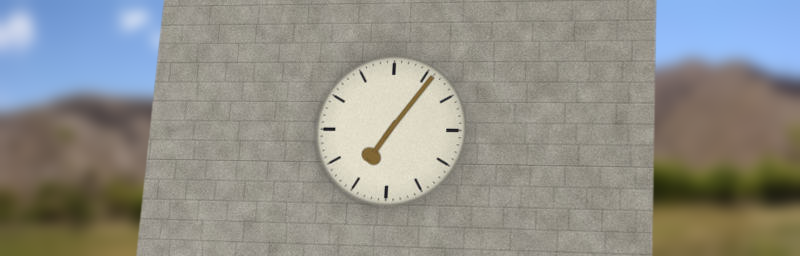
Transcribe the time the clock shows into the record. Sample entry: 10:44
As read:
7:06
